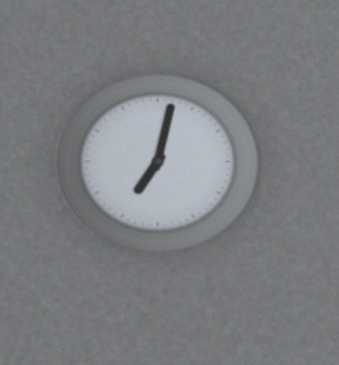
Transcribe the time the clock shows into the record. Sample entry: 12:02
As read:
7:02
